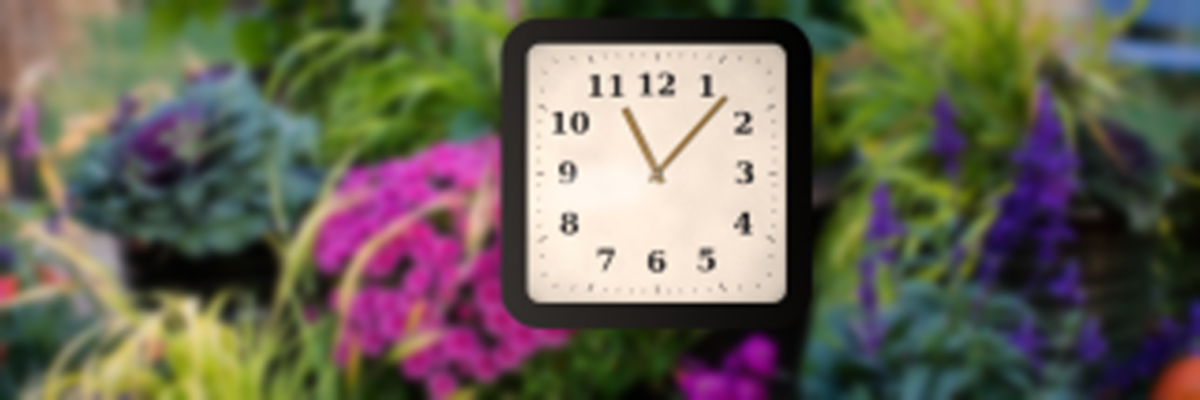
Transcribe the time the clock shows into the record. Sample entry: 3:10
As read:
11:07
